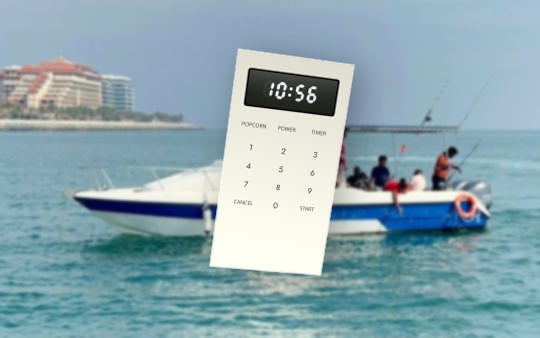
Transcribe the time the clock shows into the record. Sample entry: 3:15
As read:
10:56
